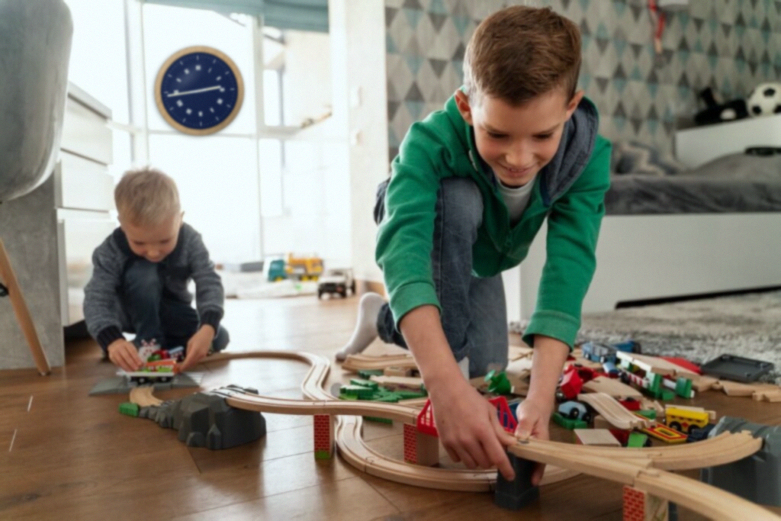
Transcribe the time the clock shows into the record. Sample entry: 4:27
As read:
2:44
